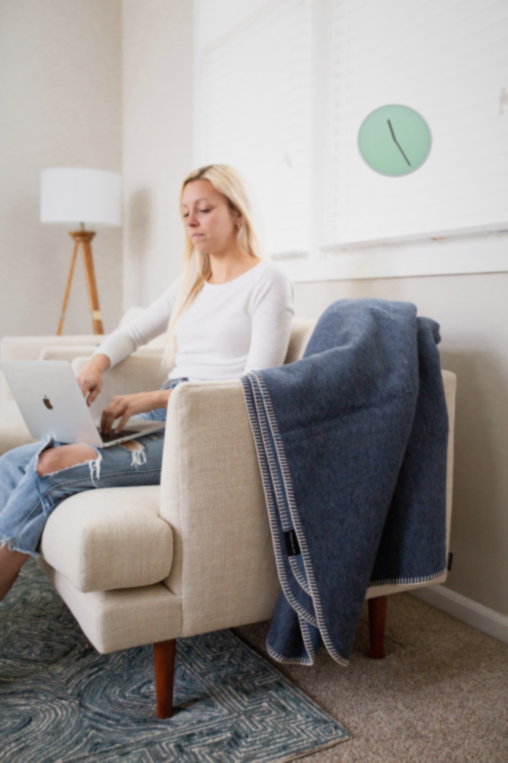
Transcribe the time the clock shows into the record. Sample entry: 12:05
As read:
11:25
